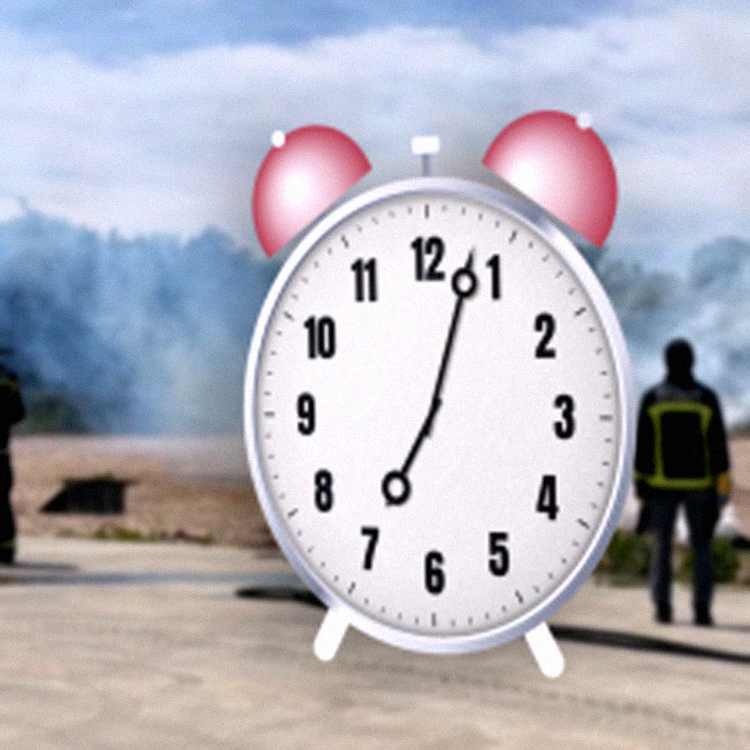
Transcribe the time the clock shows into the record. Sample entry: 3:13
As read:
7:03
